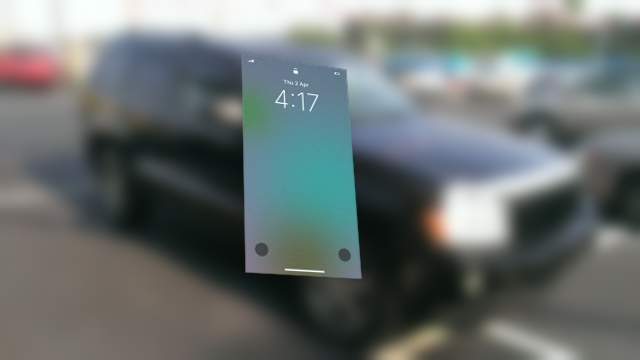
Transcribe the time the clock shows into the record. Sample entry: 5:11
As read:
4:17
